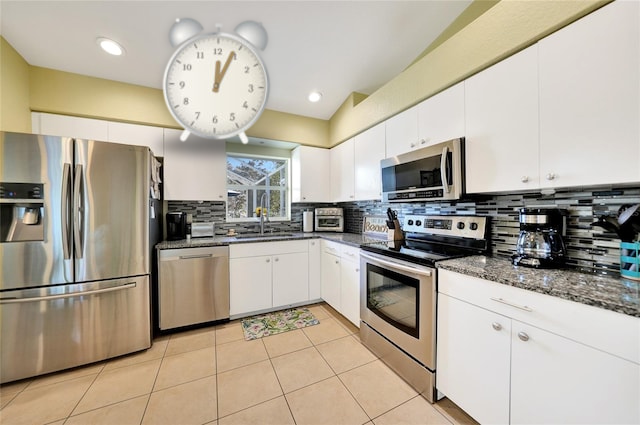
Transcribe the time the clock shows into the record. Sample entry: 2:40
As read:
12:04
